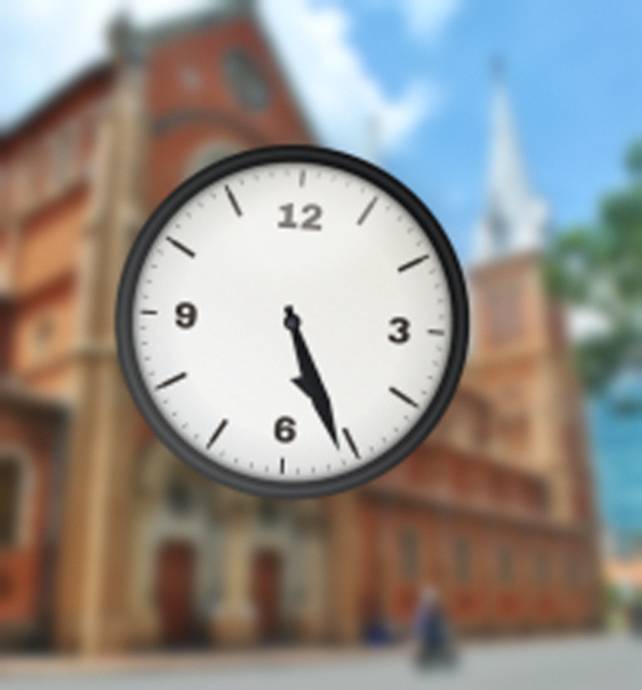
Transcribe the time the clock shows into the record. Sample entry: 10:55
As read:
5:26
